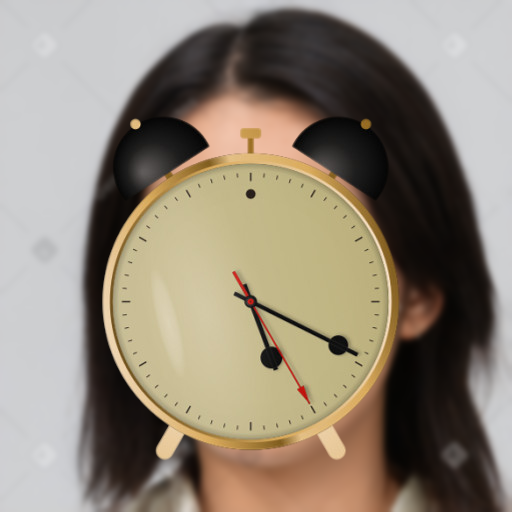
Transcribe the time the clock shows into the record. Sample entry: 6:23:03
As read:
5:19:25
